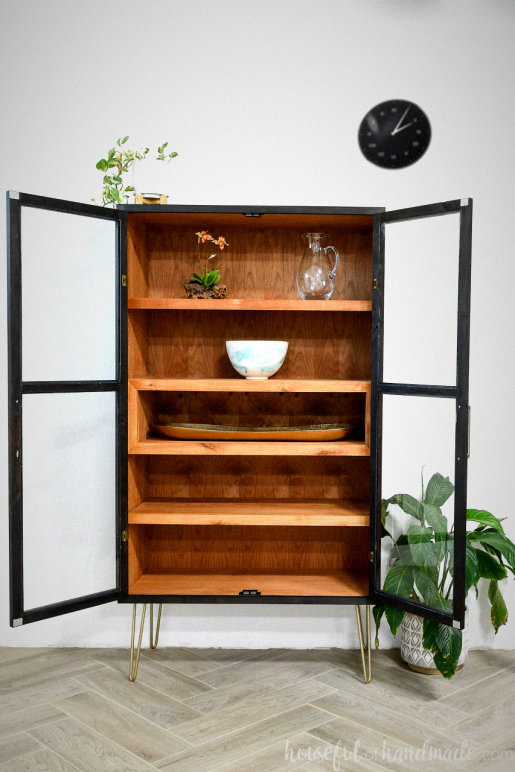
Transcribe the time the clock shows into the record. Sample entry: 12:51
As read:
2:05
